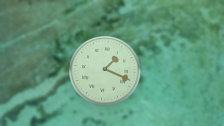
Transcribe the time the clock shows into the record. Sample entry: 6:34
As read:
1:18
